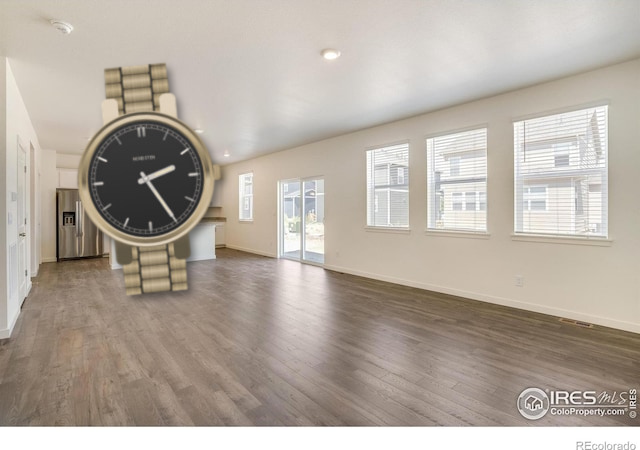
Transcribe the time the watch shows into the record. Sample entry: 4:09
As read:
2:25
